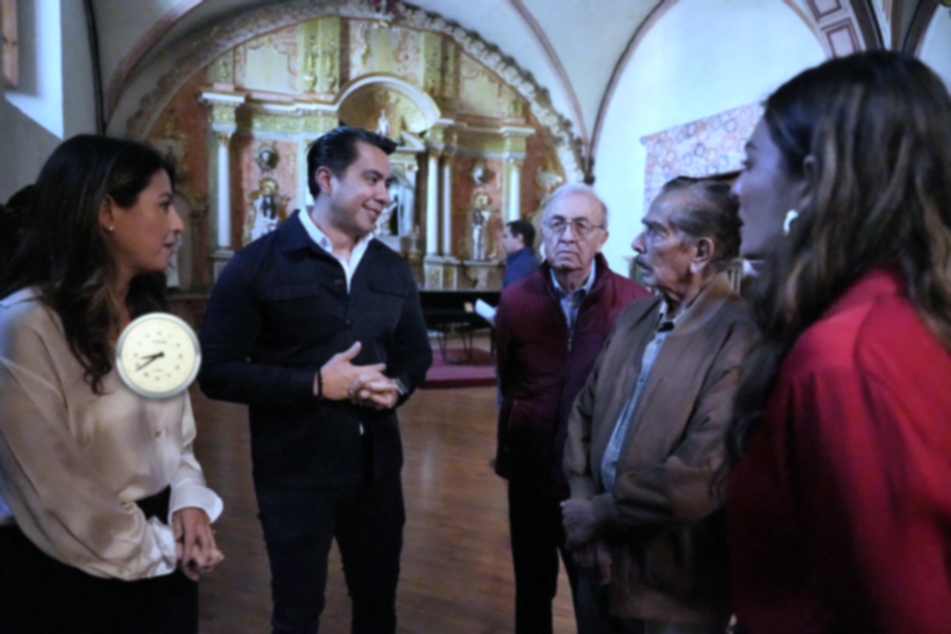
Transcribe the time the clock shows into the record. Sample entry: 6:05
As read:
8:39
